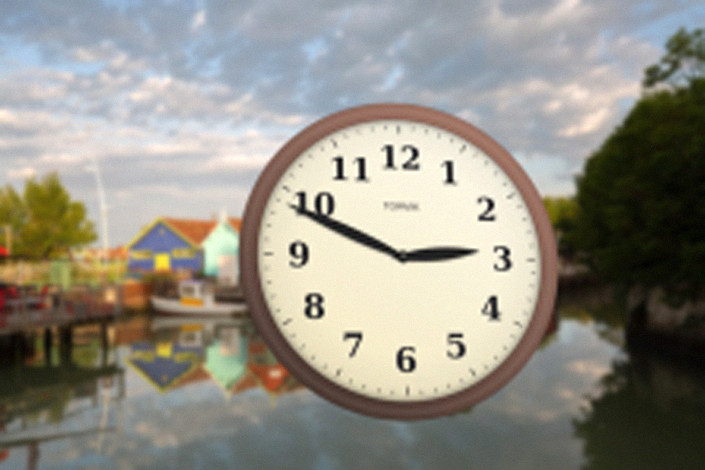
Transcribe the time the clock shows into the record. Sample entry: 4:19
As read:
2:49
